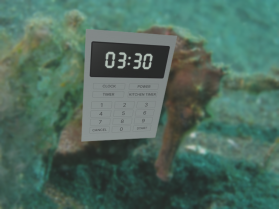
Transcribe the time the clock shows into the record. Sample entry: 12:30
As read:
3:30
